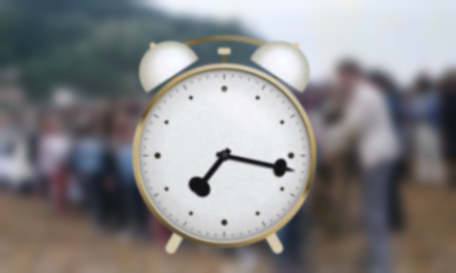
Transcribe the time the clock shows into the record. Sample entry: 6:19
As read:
7:17
